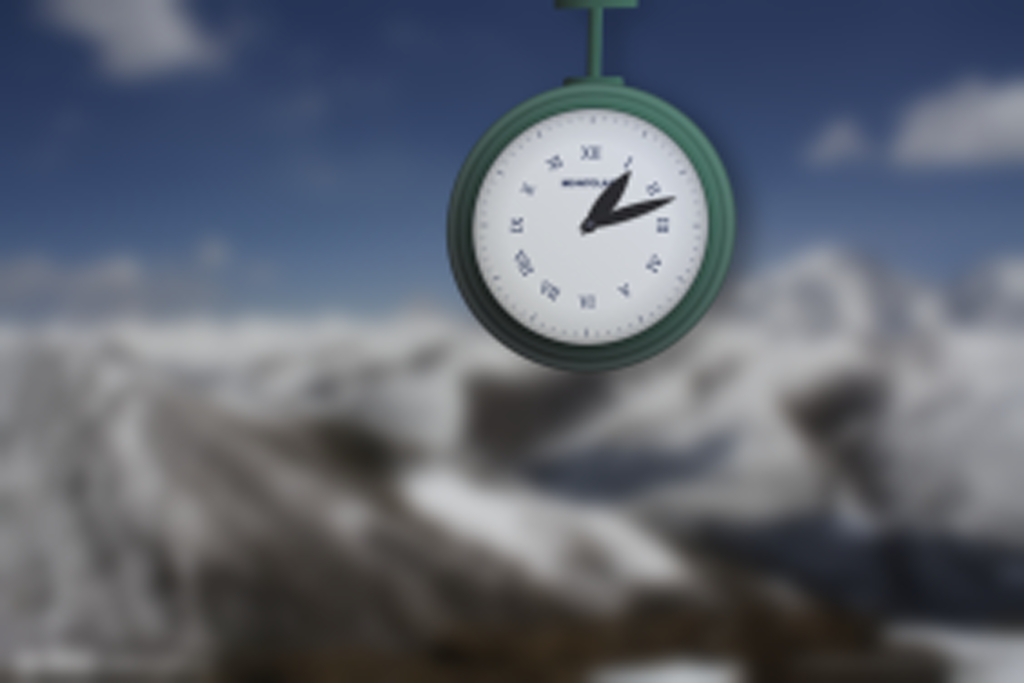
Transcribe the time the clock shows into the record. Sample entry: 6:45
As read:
1:12
